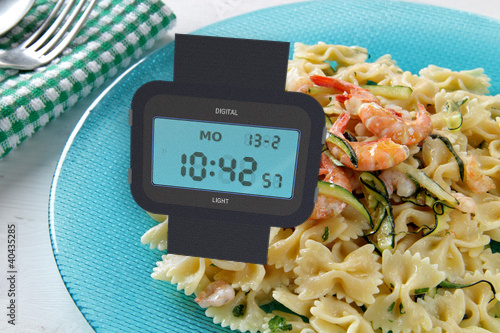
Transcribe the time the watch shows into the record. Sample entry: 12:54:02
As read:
10:42:57
